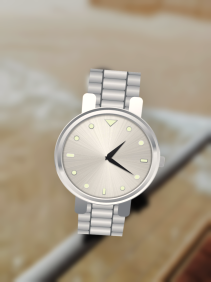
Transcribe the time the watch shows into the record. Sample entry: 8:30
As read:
1:20
